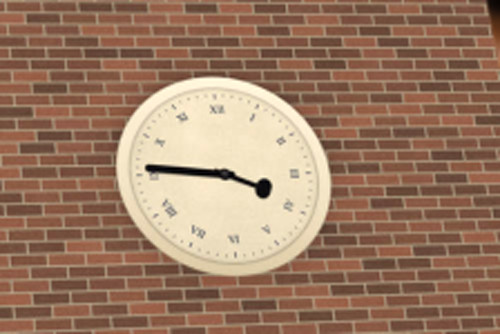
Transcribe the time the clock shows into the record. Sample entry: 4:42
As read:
3:46
